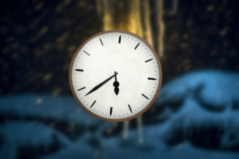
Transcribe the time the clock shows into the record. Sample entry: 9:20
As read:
5:38
